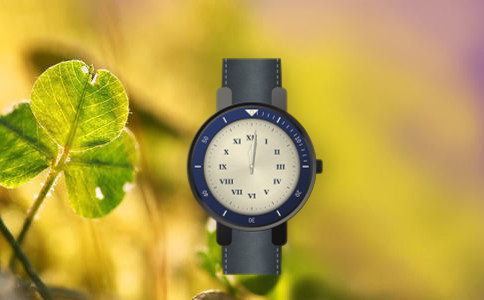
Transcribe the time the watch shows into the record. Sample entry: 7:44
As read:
12:01
